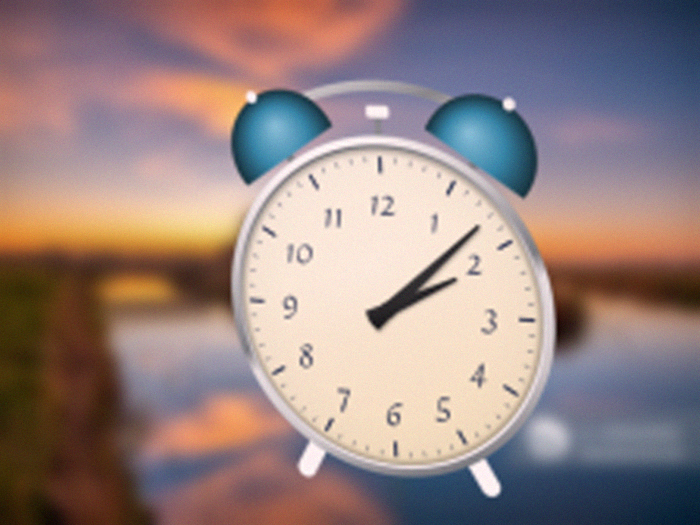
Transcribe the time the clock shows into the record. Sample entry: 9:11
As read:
2:08
